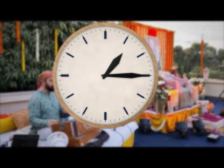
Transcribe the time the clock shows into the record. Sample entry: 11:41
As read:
1:15
